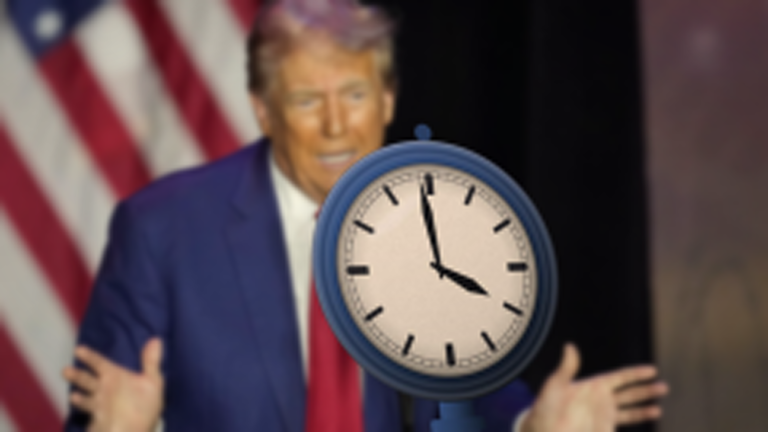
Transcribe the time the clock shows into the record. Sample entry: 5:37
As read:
3:59
